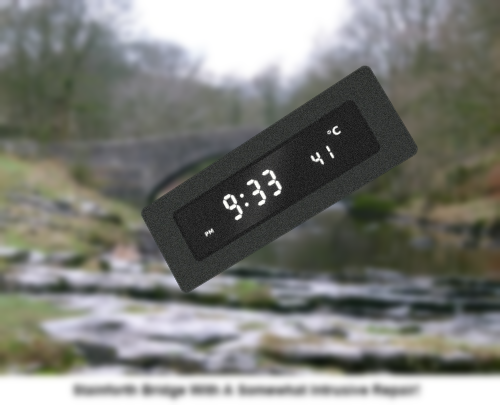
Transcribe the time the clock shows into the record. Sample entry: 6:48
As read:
9:33
